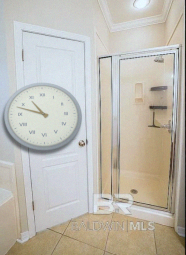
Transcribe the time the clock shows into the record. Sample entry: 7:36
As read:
10:48
